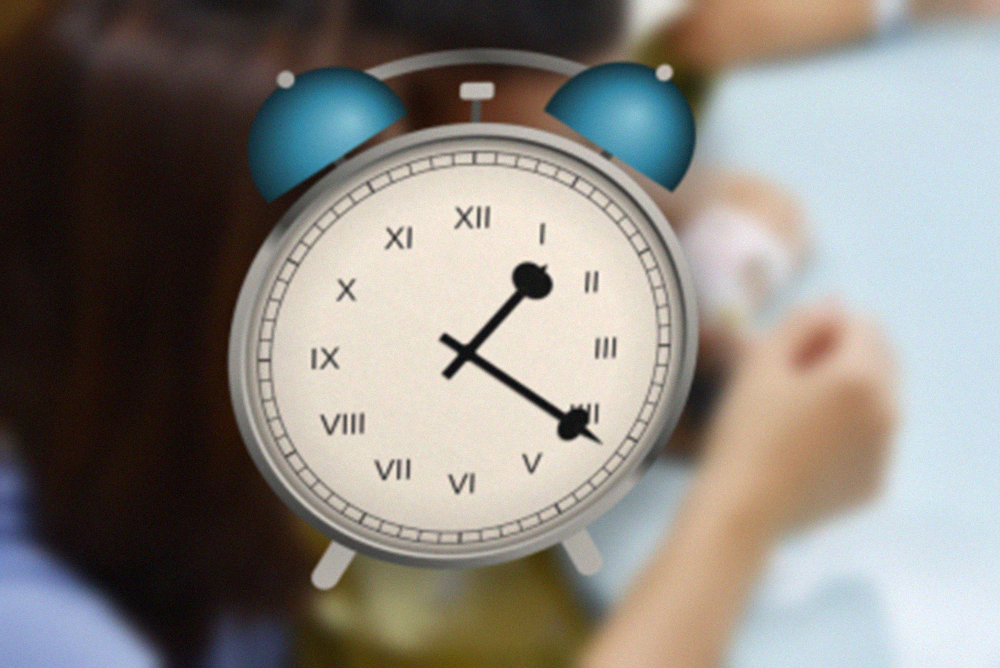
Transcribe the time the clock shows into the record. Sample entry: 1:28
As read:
1:21
